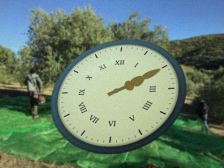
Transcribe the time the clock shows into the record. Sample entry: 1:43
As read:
2:10
